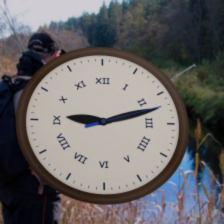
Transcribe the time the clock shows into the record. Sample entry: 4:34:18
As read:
9:12:12
